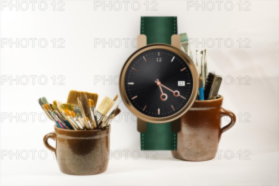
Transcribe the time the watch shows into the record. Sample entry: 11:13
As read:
5:20
